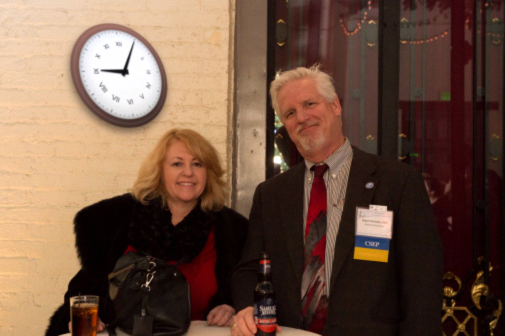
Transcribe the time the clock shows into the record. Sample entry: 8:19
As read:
9:05
